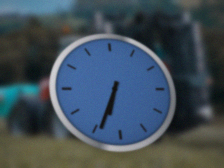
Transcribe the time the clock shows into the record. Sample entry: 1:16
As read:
6:34
